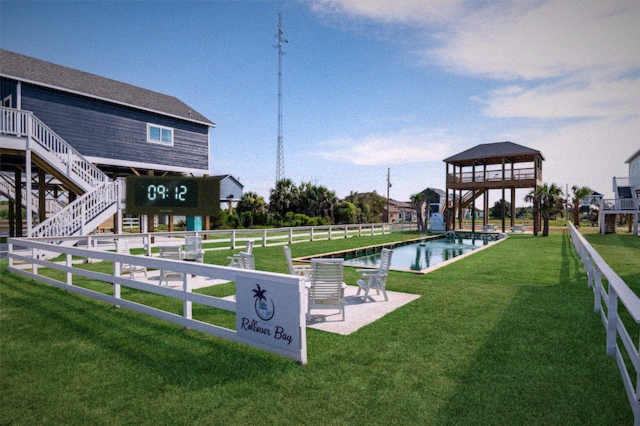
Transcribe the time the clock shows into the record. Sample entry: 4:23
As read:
9:12
